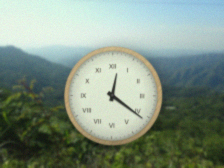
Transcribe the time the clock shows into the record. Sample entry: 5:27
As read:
12:21
